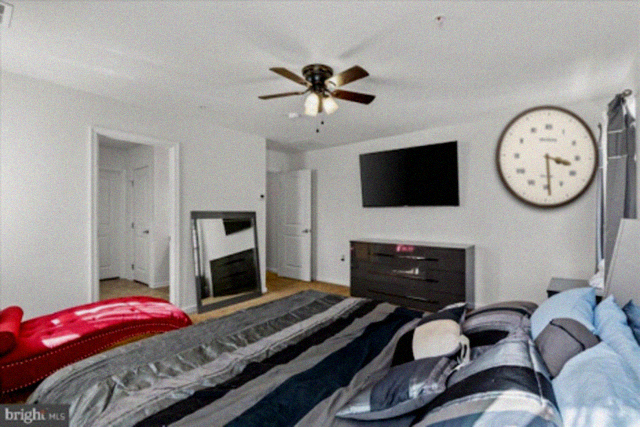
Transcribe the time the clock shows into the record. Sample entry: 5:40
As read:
3:29
